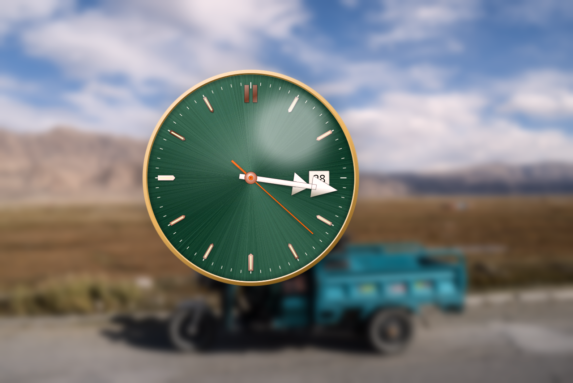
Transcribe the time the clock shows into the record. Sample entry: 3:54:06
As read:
3:16:22
